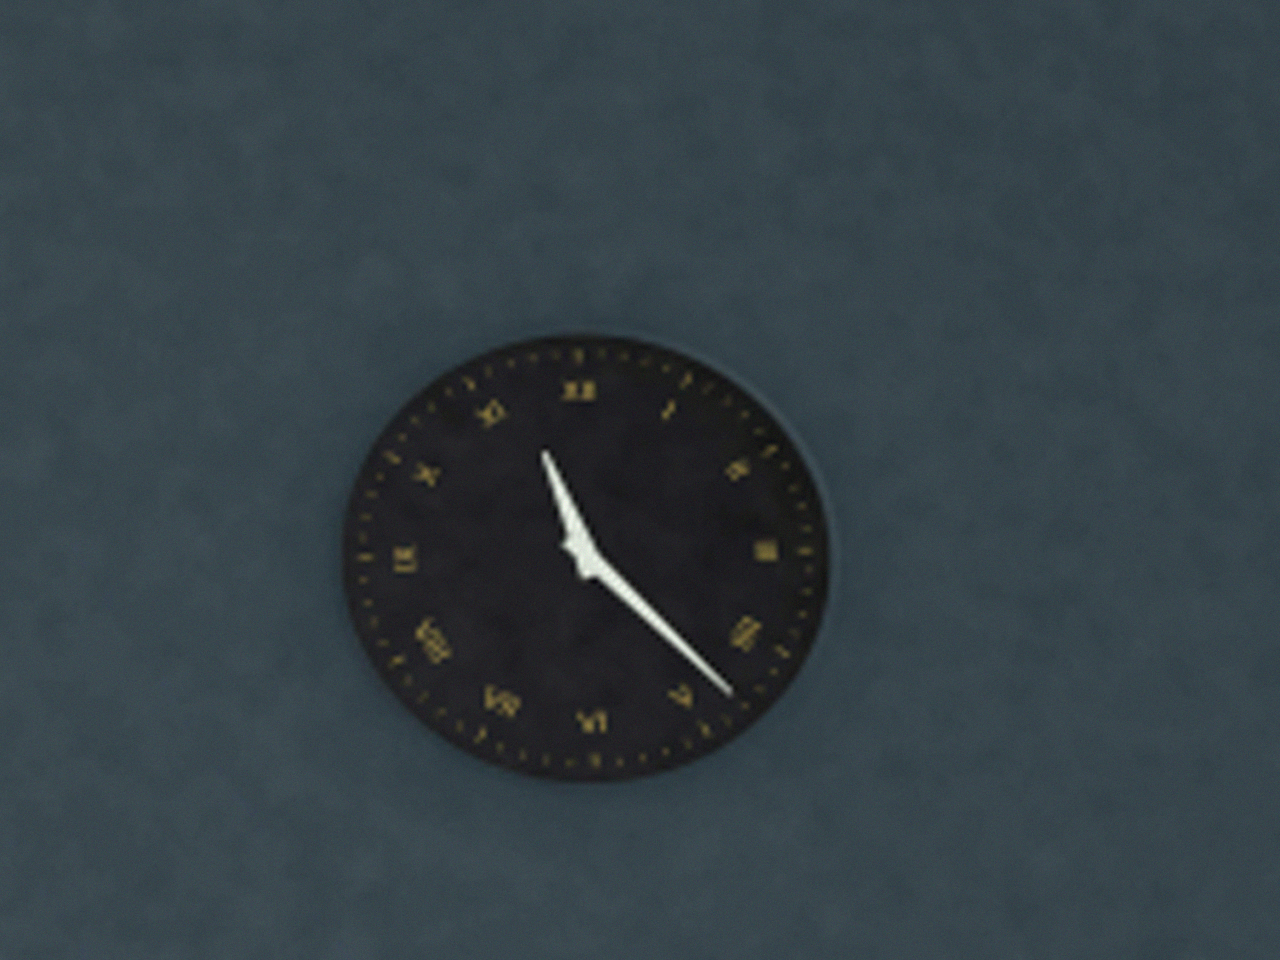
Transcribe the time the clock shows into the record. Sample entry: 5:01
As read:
11:23
